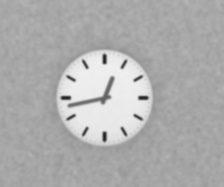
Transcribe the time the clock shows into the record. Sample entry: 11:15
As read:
12:43
